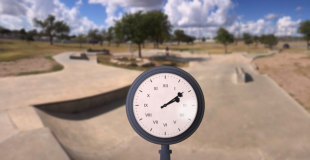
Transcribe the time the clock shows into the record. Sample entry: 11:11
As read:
2:09
